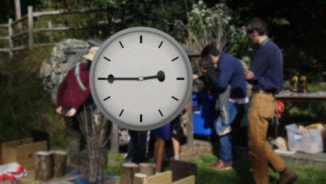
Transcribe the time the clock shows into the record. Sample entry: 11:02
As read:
2:45
